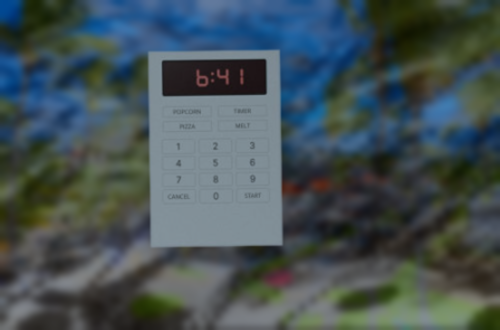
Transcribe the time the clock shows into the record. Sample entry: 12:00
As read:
6:41
